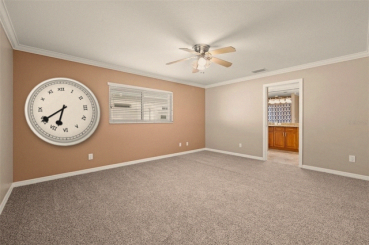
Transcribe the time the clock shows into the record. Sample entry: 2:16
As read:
6:40
